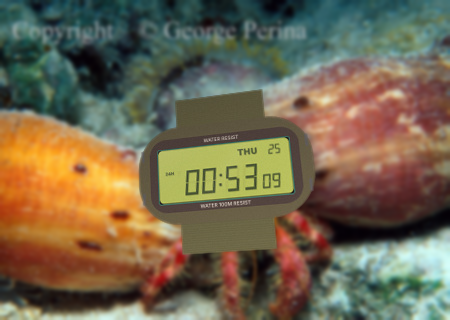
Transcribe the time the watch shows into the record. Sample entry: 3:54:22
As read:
0:53:09
